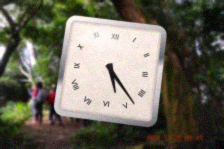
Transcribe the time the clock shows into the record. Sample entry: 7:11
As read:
5:23
